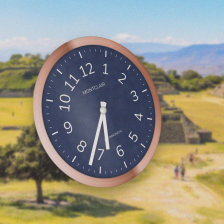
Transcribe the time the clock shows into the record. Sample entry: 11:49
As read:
6:37
